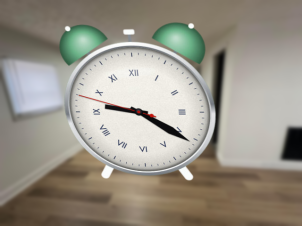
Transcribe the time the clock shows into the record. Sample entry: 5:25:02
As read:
9:20:48
